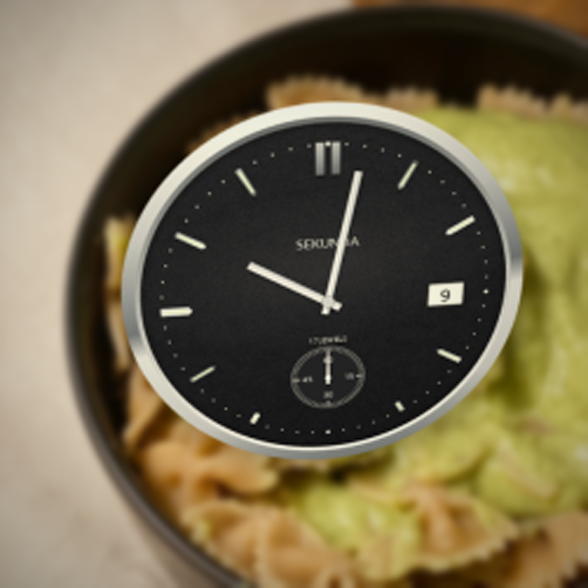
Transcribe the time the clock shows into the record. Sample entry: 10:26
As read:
10:02
